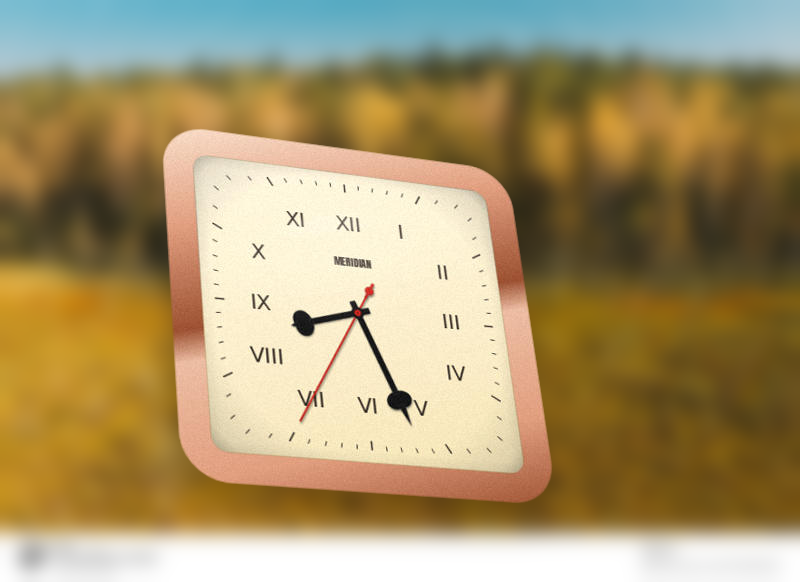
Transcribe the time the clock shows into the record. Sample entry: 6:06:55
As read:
8:26:35
